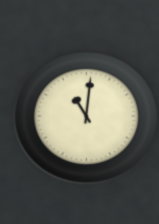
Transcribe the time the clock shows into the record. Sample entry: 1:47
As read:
11:01
